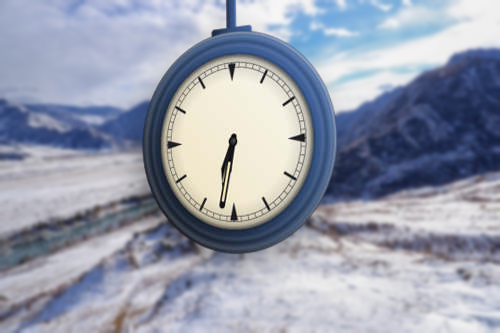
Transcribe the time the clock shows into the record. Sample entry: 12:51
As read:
6:32
